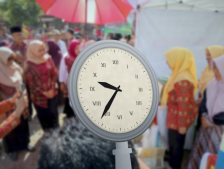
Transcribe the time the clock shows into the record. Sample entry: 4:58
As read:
9:36
